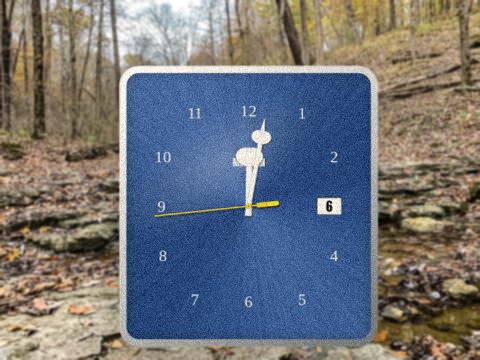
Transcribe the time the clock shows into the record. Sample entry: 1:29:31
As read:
12:01:44
